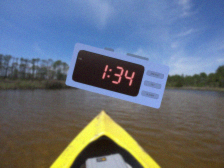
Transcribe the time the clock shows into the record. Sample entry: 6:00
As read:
1:34
